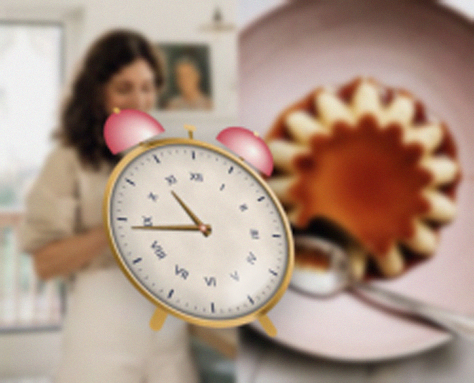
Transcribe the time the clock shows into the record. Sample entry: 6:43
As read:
10:44
